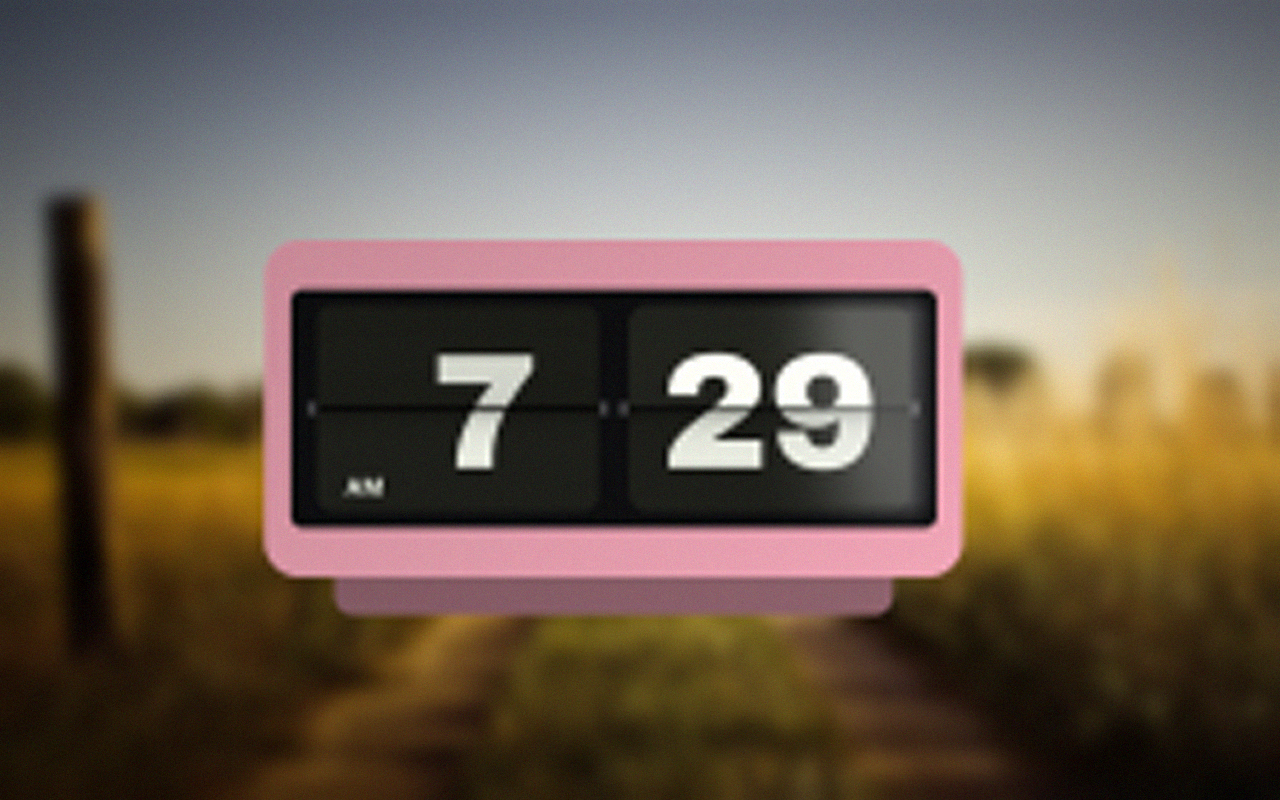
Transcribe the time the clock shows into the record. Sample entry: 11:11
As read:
7:29
